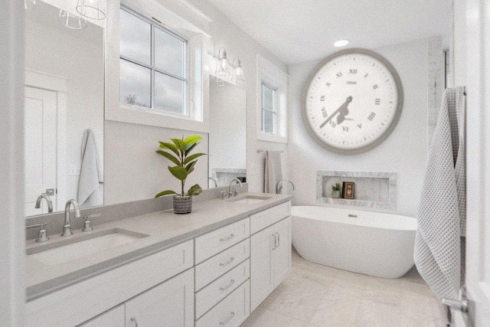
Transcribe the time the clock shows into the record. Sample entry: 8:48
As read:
6:37
